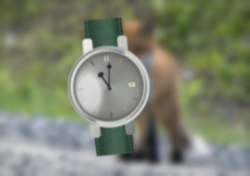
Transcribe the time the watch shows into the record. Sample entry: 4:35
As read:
11:01
